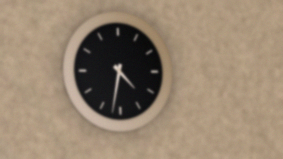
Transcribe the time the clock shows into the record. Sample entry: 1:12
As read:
4:32
